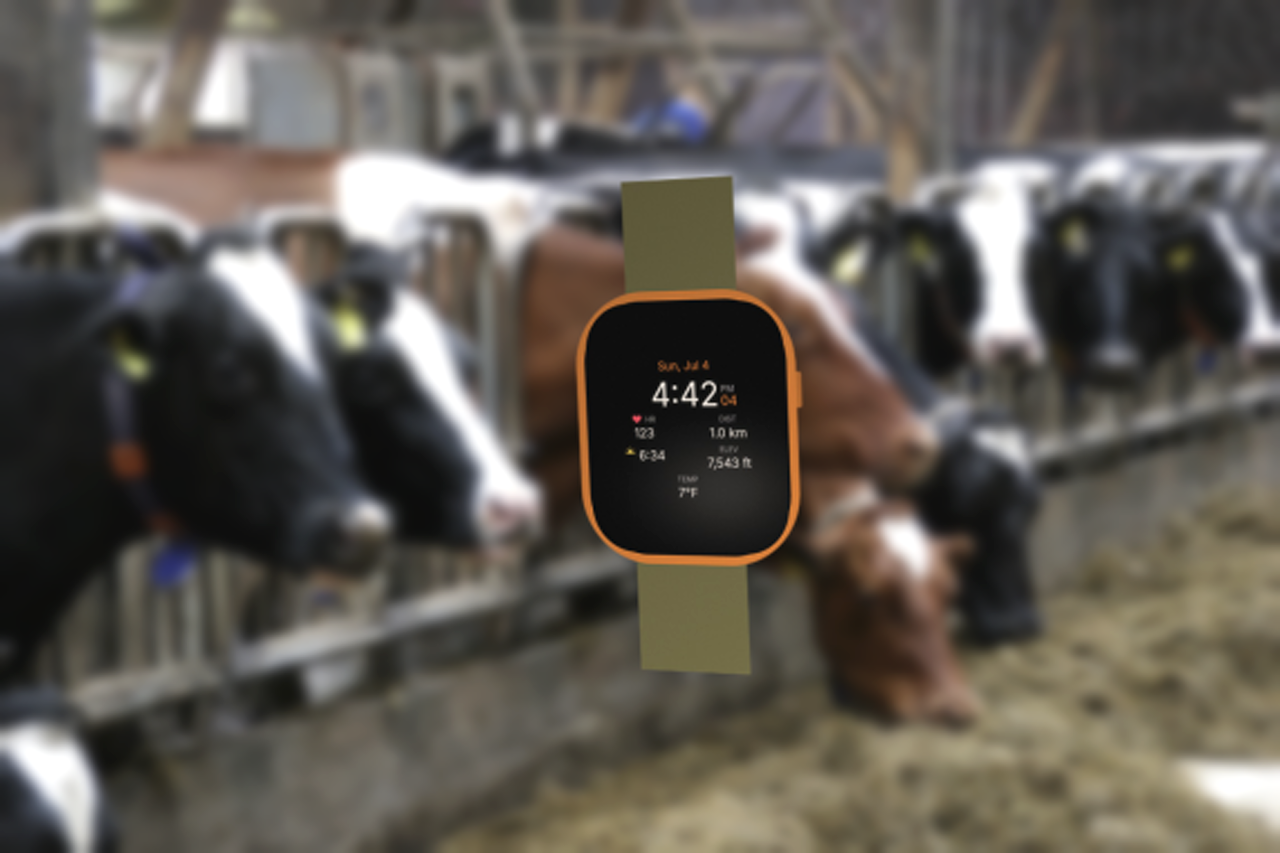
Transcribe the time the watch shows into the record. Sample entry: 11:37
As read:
4:42
